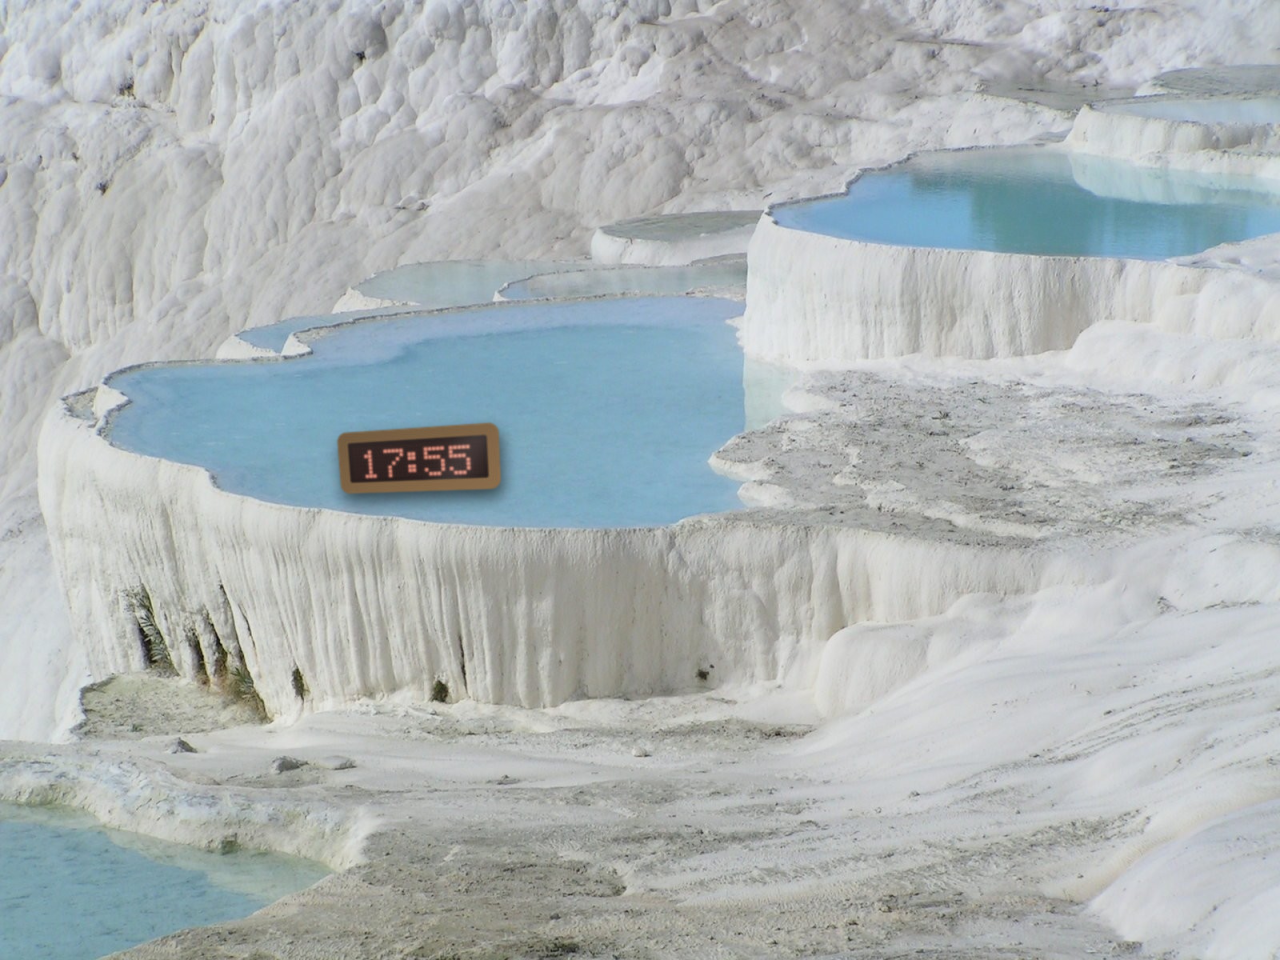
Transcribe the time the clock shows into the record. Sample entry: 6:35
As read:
17:55
